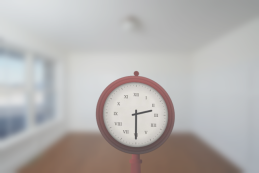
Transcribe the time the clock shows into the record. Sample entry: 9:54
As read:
2:30
